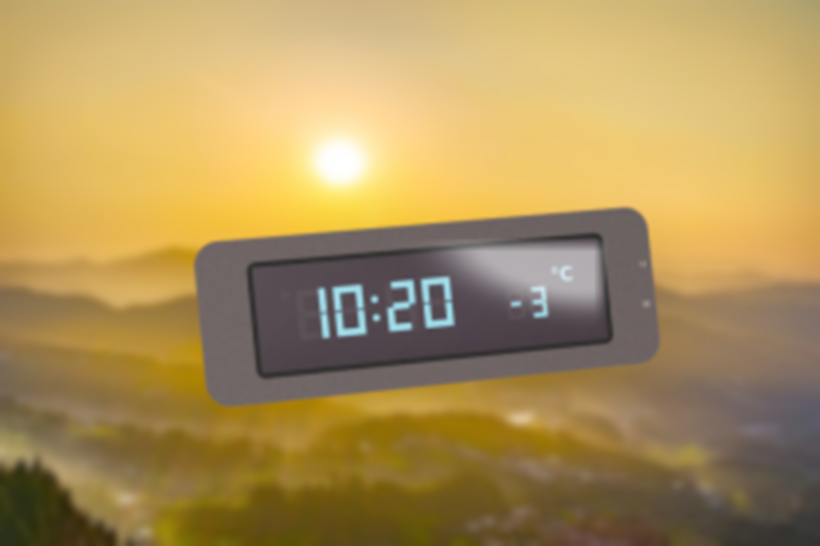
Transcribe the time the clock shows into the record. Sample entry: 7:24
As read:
10:20
